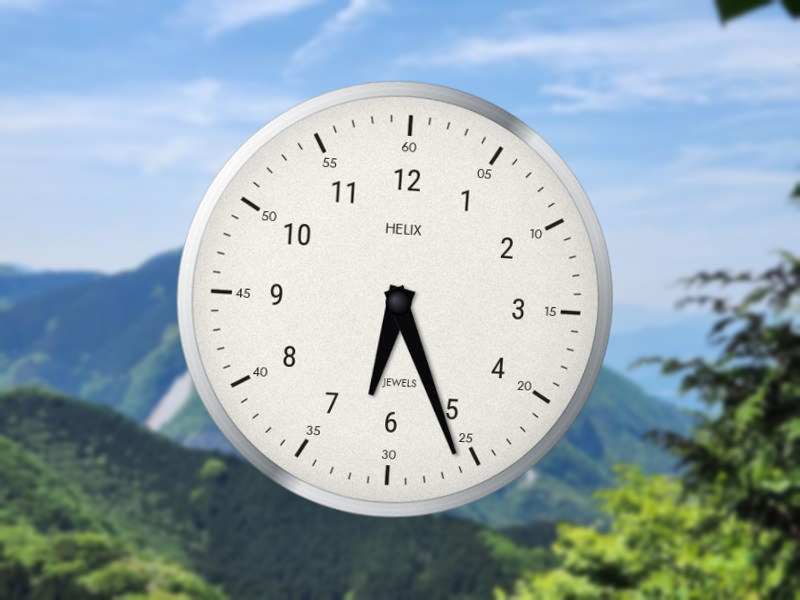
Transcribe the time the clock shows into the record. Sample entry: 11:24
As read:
6:26
